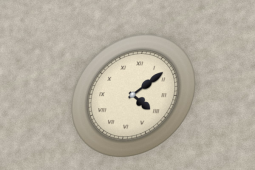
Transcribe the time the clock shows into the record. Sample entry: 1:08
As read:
4:08
